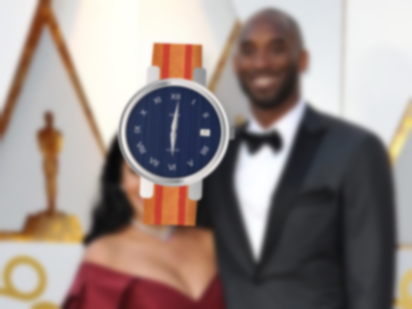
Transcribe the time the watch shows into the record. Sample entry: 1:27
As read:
6:01
